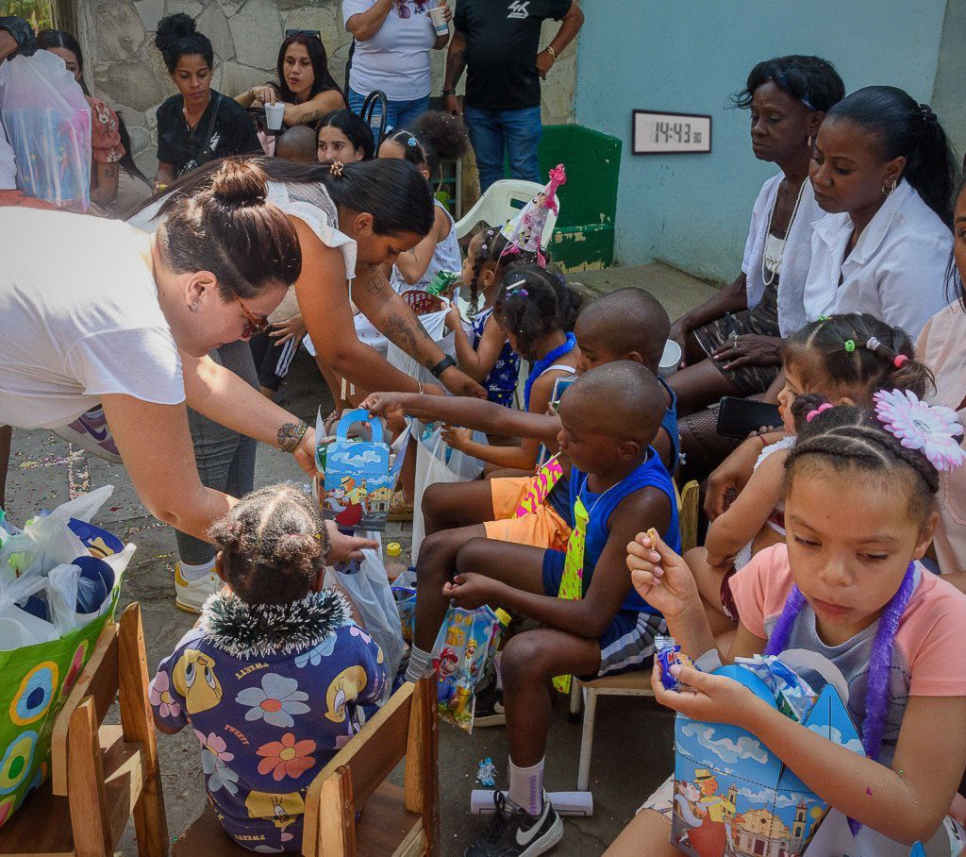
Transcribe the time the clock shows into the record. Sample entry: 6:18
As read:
14:43
